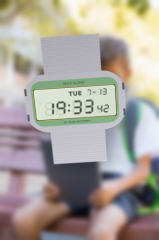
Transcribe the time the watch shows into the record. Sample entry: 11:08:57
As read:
19:33:42
